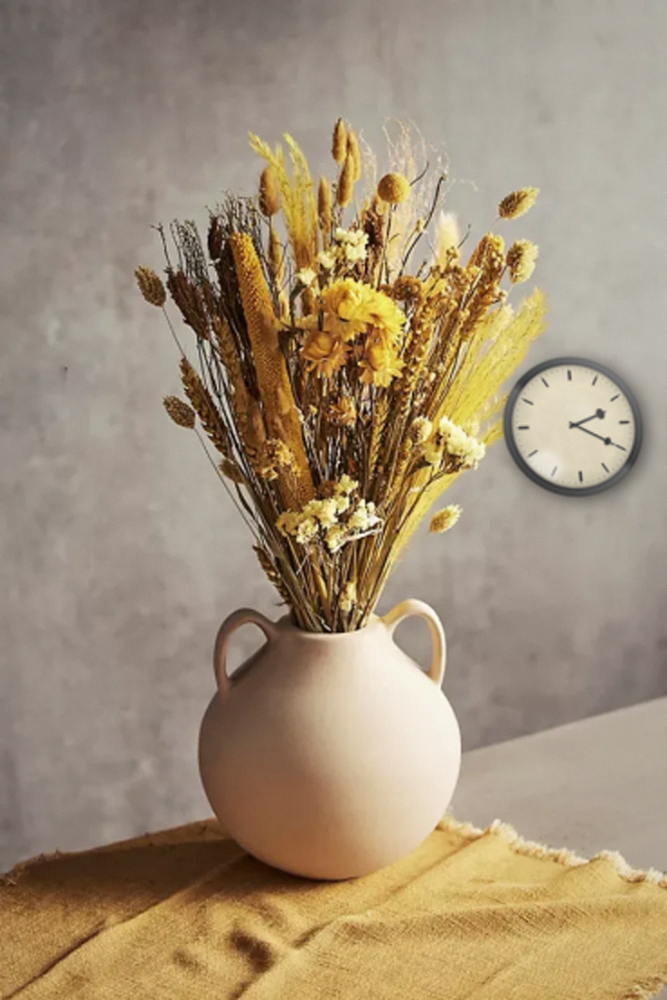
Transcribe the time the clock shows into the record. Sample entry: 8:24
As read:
2:20
